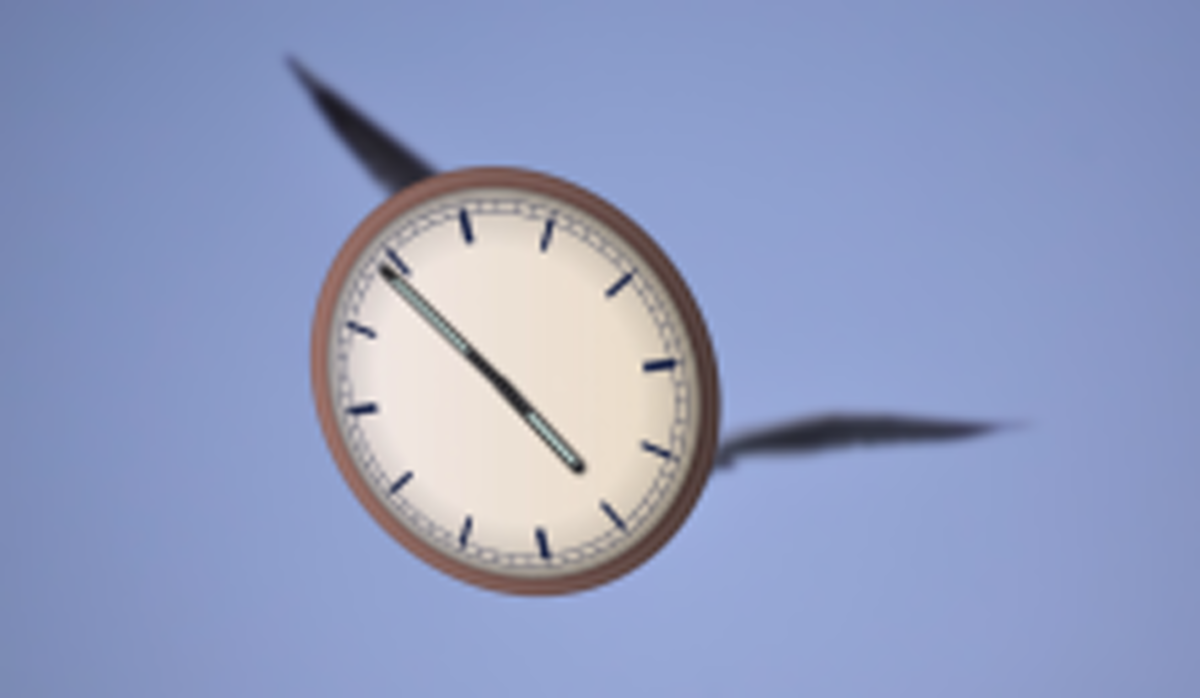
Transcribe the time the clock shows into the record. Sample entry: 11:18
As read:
4:54
